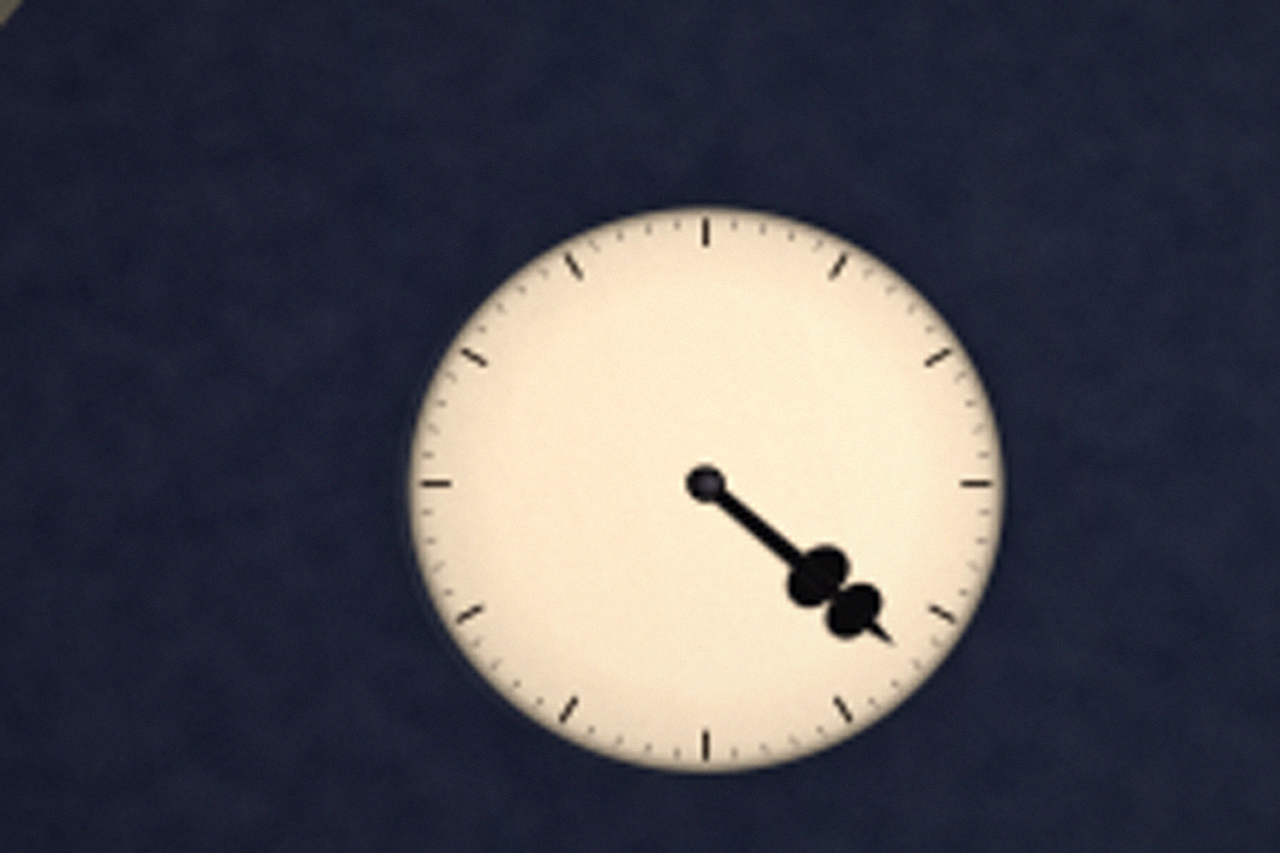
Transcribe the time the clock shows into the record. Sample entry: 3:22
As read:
4:22
